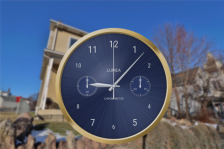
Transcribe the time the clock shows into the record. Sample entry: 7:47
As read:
9:07
